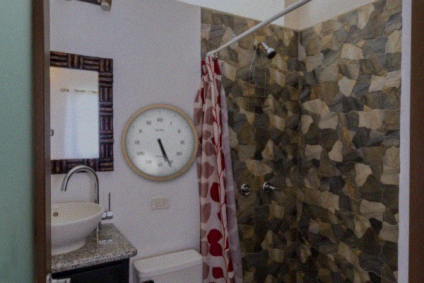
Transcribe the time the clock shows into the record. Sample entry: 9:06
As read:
5:26
